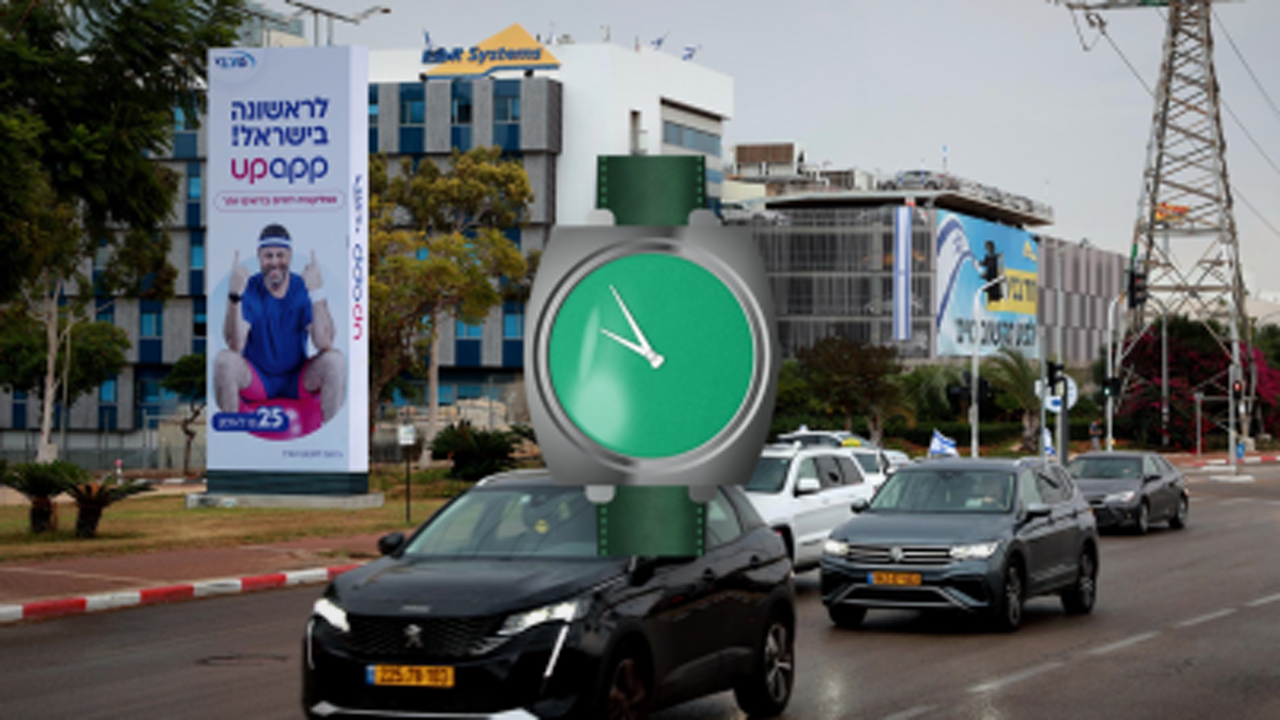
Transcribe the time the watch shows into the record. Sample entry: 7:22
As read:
9:55
